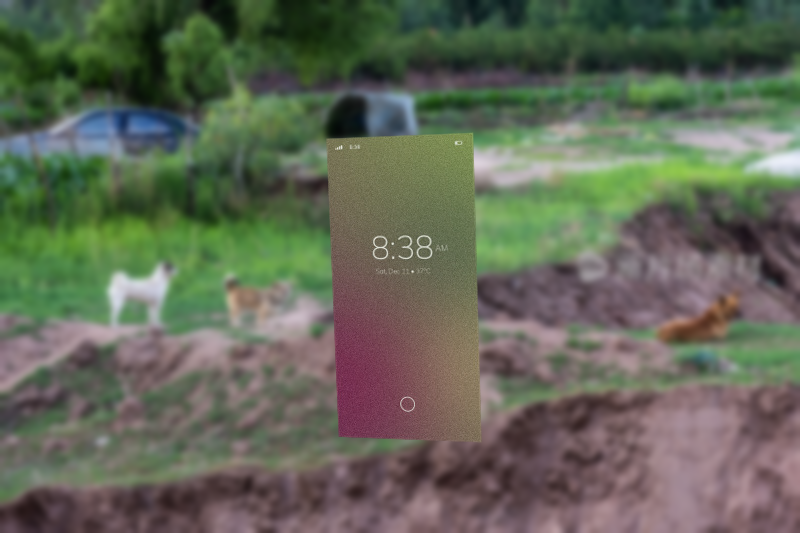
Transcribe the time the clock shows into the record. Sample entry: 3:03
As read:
8:38
